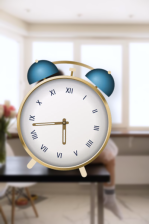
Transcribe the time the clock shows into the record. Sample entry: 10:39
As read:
5:43
